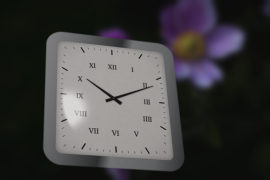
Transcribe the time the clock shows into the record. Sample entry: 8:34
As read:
10:11
